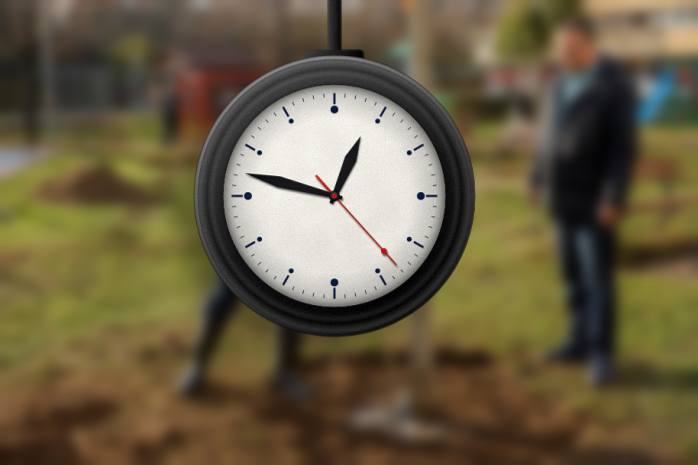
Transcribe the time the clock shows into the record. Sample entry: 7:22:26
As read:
12:47:23
